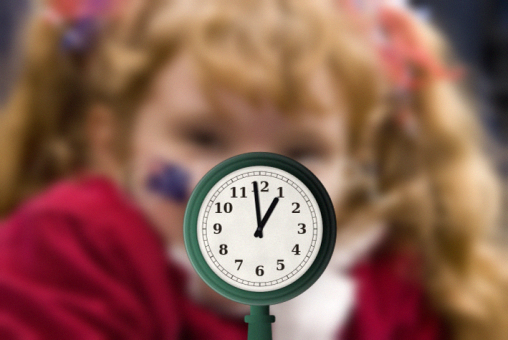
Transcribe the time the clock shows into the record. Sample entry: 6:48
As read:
12:59
